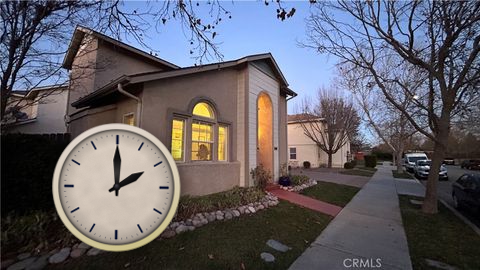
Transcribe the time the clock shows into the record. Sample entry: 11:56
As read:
2:00
